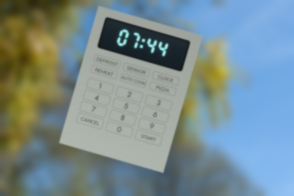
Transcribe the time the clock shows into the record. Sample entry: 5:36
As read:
7:44
